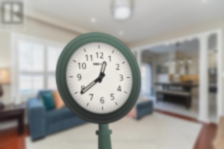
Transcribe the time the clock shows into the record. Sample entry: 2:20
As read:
12:39
